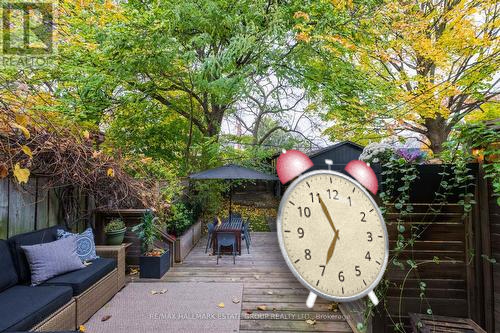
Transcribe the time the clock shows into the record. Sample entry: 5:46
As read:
6:56
